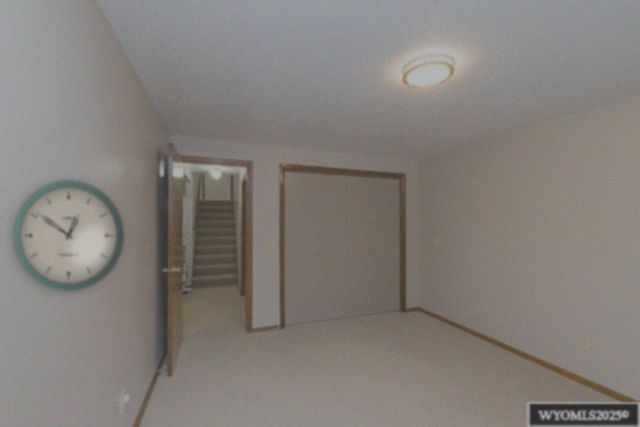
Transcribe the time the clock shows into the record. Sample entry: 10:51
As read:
12:51
